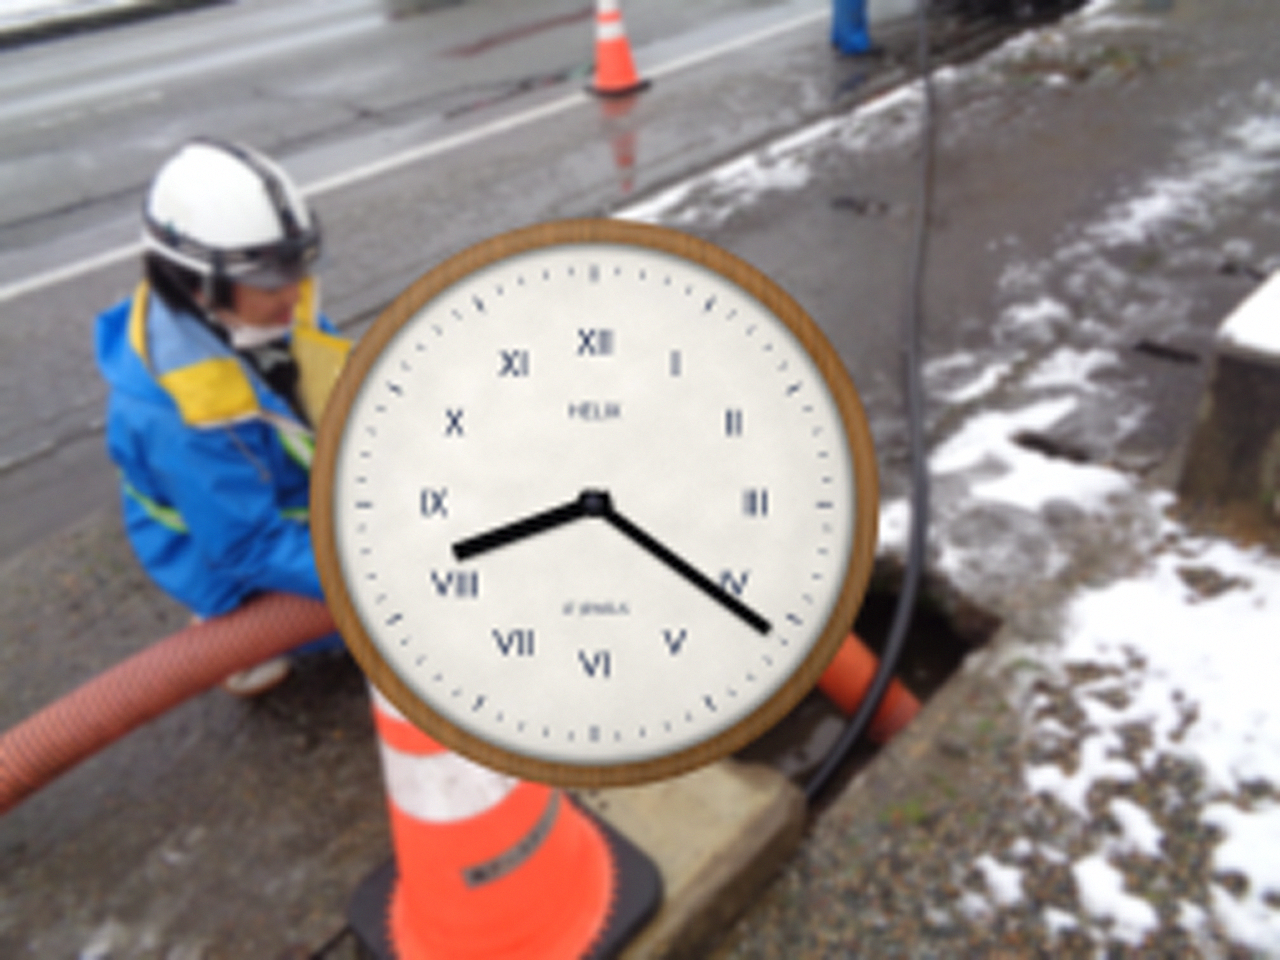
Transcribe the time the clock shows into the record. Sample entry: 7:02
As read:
8:21
